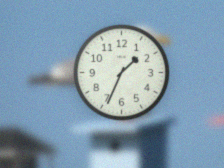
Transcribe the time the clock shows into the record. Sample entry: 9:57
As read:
1:34
